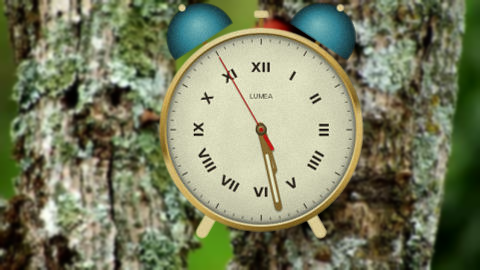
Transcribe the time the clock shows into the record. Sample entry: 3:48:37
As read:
5:27:55
